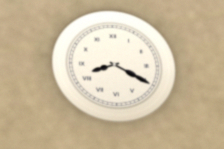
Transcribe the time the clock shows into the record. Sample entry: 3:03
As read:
8:20
